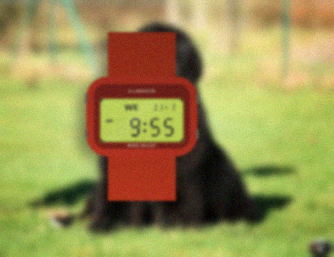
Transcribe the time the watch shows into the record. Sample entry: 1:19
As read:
9:55
